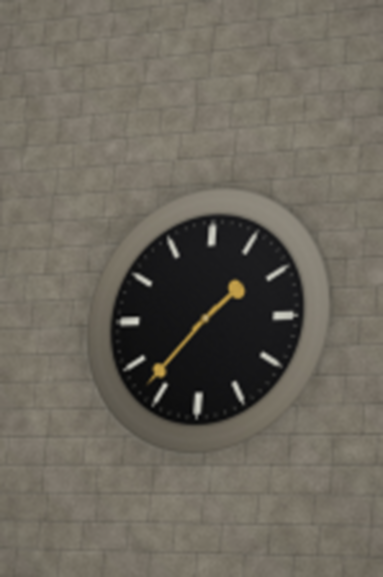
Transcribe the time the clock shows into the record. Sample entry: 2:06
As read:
1:37
